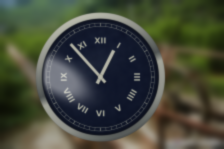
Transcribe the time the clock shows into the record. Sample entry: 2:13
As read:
12:53
